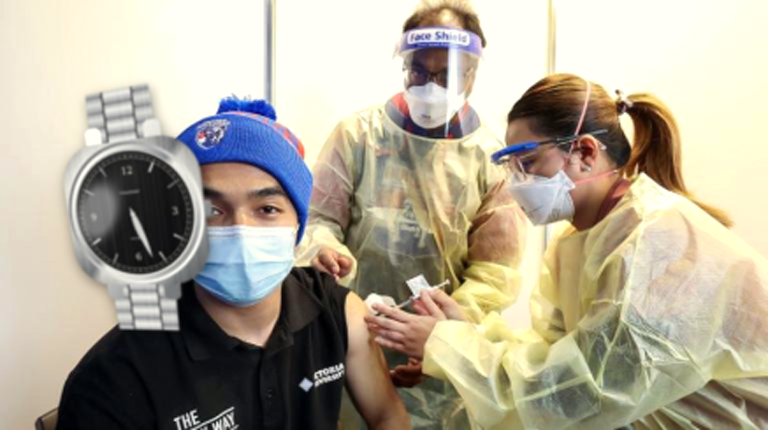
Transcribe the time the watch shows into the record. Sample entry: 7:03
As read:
5:27
